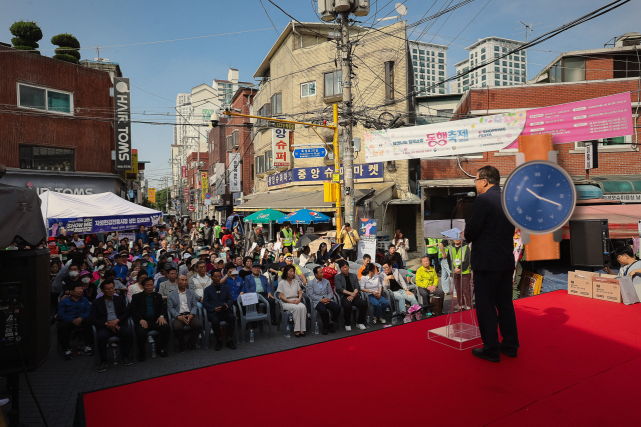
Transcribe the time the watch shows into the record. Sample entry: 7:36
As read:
10:19
